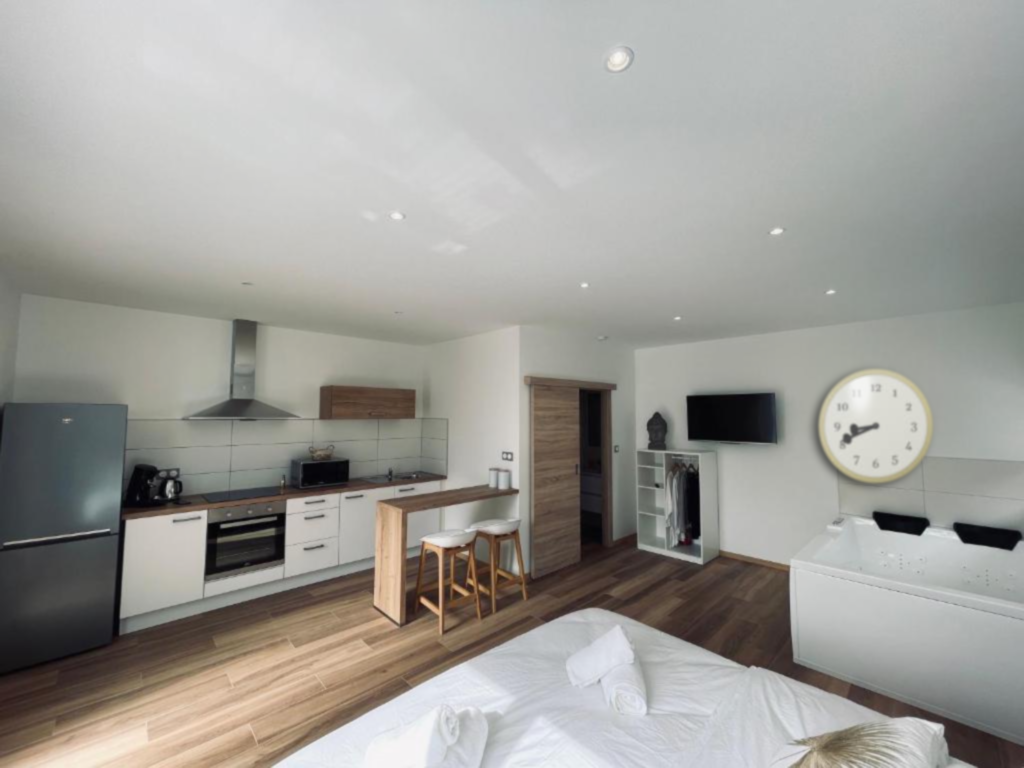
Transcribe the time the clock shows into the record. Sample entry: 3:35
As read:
8:41
